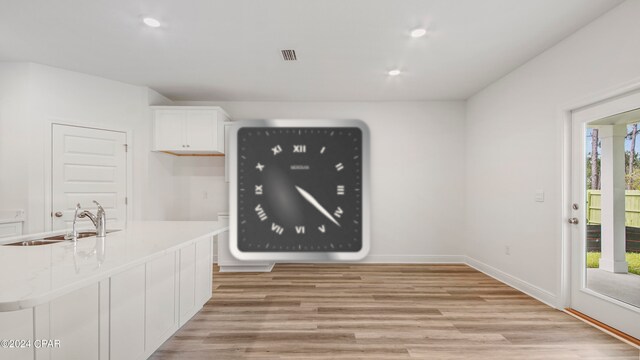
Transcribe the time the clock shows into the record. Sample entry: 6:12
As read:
4:22
